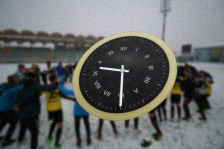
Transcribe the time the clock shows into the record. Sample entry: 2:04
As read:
9:30
